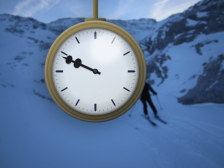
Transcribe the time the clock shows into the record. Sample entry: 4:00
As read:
9:49
